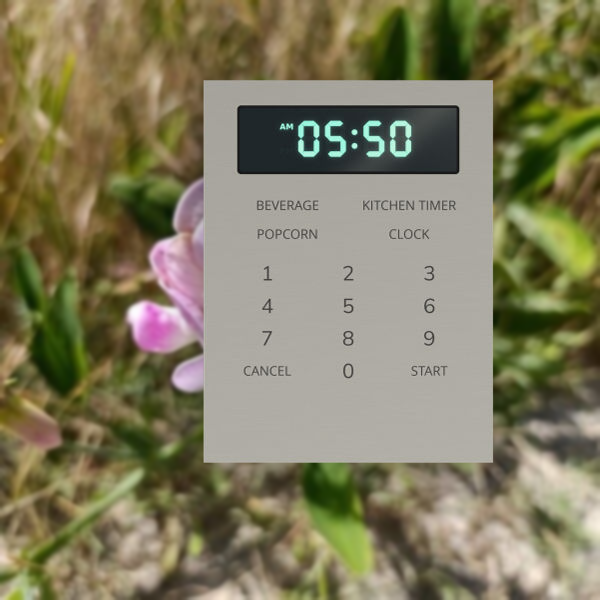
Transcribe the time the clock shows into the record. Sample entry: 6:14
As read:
5:50
